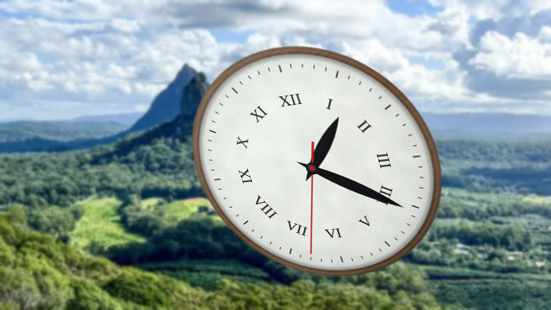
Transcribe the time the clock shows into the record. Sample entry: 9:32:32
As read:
1:20:33
